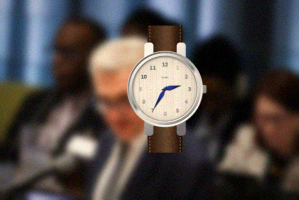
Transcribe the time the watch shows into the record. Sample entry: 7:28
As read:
2:35
